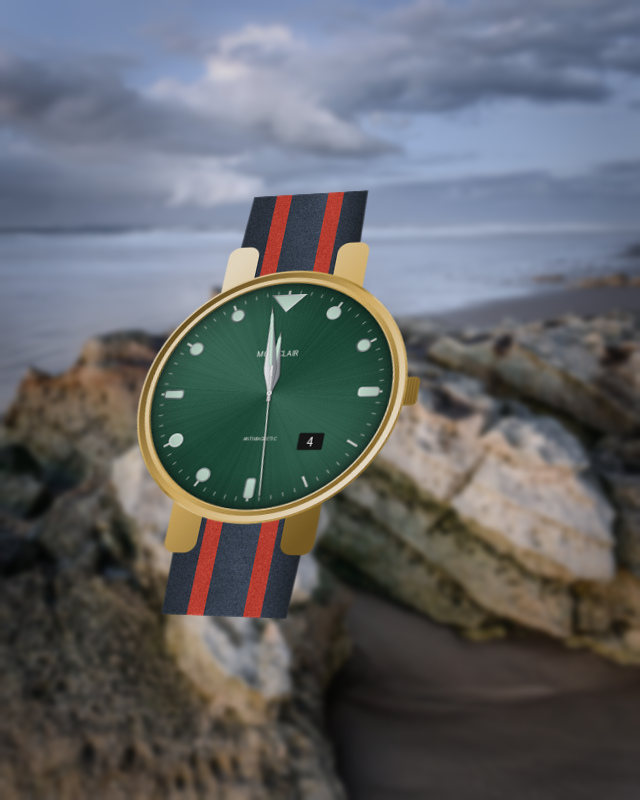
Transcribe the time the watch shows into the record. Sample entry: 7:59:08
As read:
11:58:29
